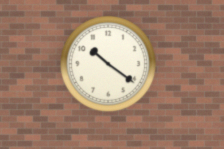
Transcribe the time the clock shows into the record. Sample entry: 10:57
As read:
10:21
